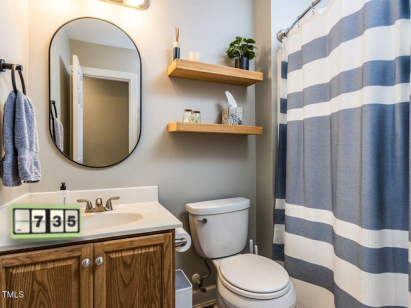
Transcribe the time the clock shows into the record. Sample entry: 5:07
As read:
7:35
